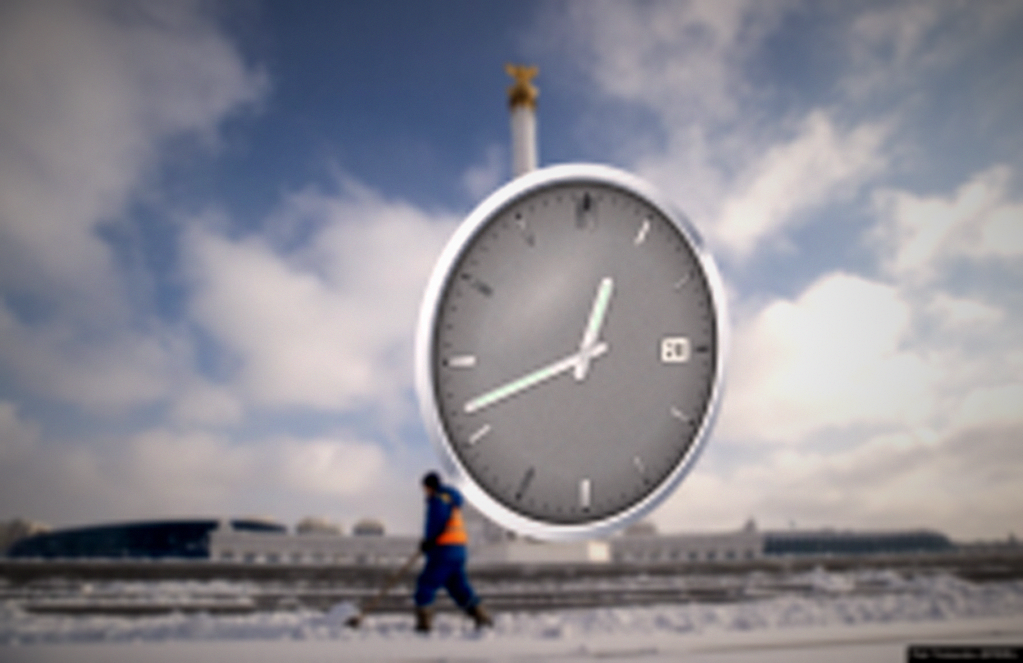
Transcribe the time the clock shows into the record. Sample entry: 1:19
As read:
12:42
